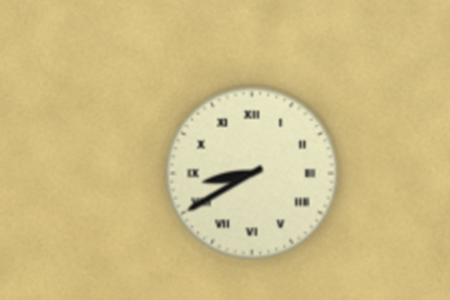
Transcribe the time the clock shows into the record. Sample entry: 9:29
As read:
8:40
